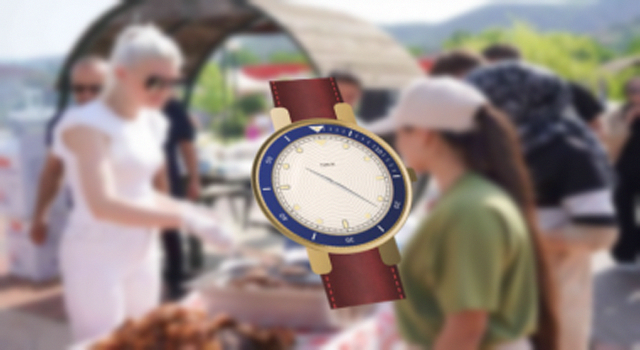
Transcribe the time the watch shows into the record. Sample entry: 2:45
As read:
10:22
